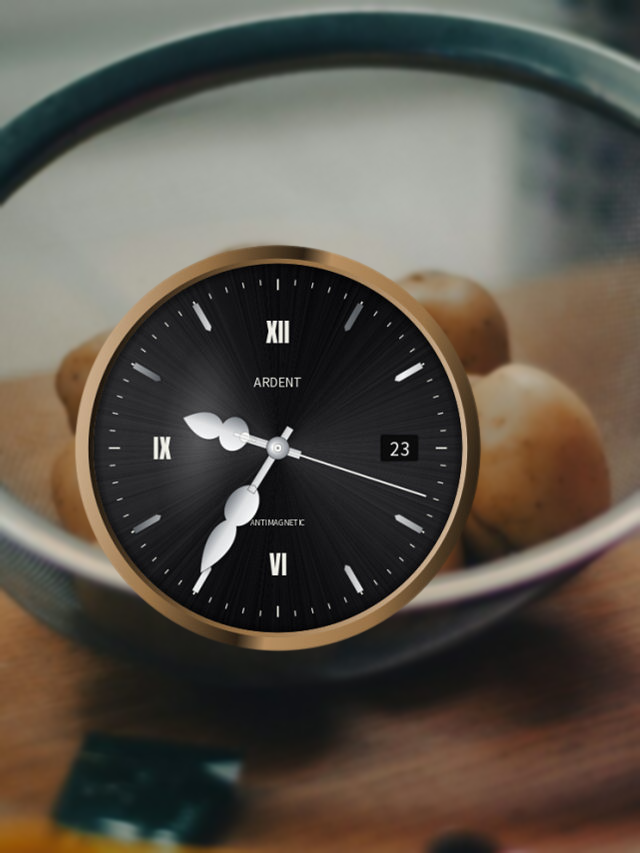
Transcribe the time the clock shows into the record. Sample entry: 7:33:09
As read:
9:35:18
